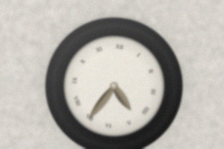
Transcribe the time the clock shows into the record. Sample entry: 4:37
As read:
4:35
